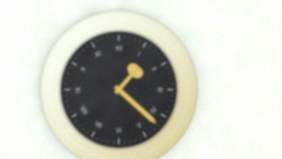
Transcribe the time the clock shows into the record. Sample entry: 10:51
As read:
1:22
